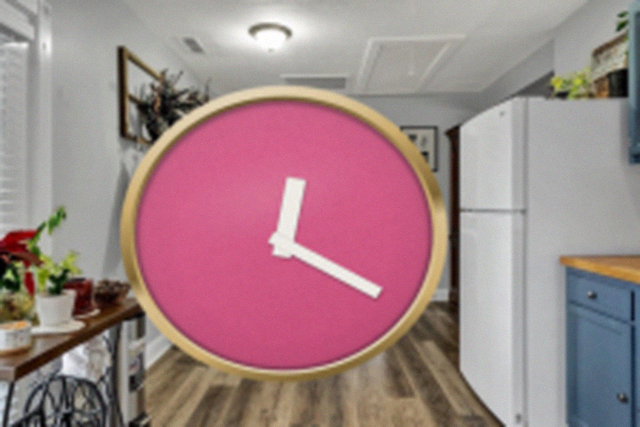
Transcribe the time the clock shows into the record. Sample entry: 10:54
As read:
12:20
